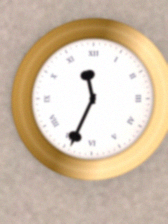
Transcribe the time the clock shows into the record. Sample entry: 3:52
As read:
11:34
